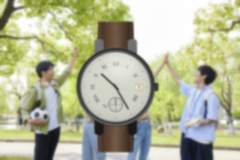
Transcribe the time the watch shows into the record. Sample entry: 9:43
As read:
10:25
